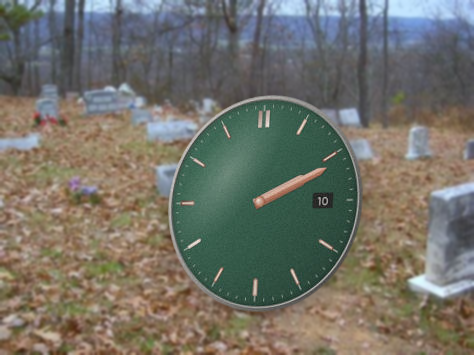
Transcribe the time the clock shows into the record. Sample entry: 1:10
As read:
2:11
